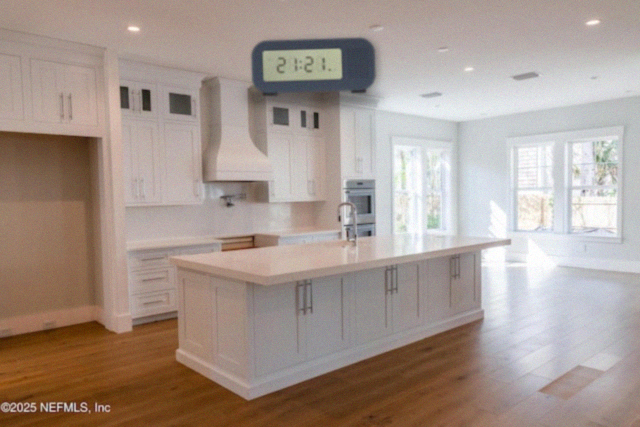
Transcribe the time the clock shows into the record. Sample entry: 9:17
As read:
21:21
